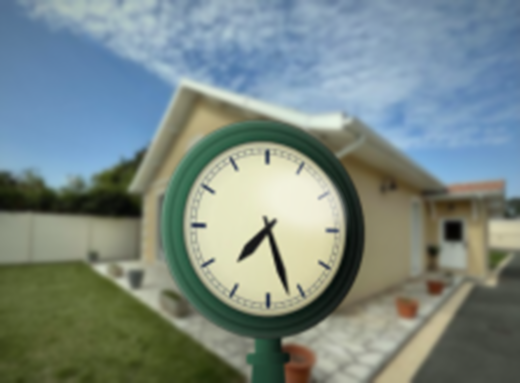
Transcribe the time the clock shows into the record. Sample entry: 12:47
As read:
7:27
